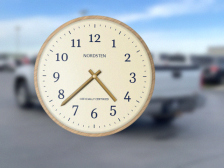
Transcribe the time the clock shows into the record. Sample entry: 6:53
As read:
4:38
